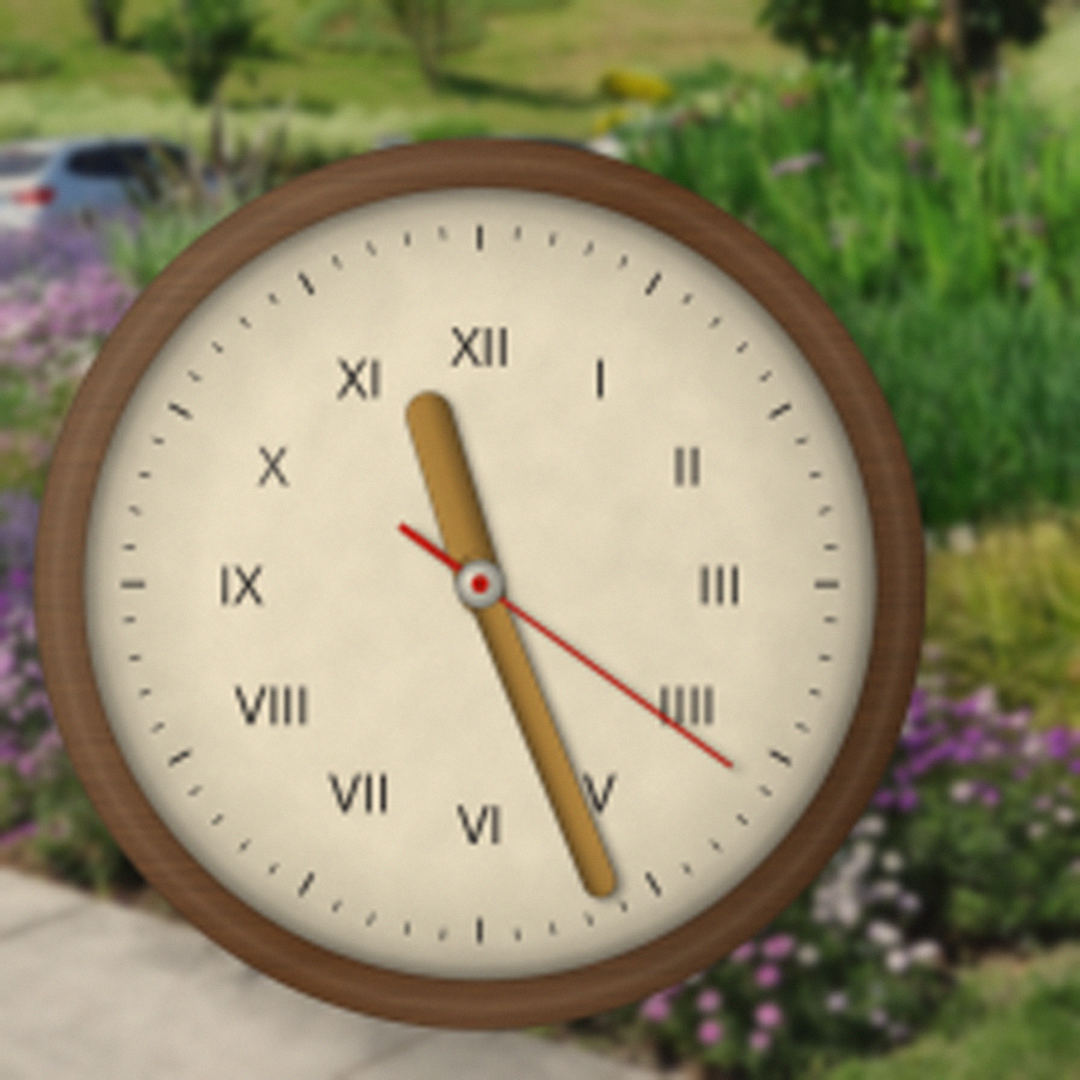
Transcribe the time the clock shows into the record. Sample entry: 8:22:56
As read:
11:26:21
